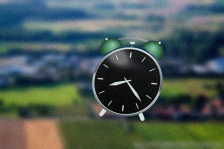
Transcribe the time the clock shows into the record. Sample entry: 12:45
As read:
8:23
